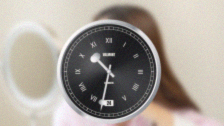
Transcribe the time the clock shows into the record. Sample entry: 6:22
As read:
10:32
